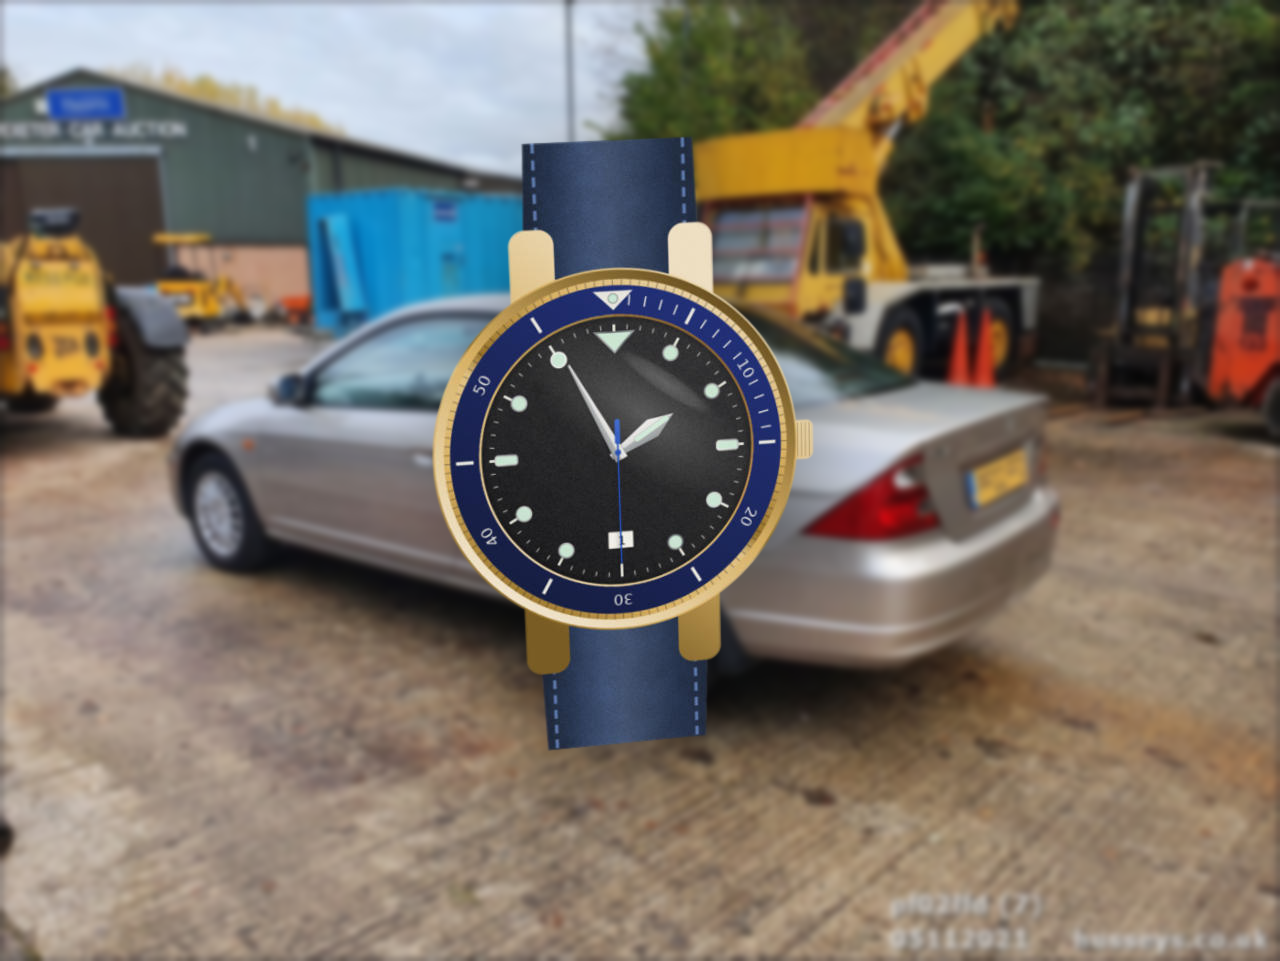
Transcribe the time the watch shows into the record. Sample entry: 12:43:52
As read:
1:55:30
